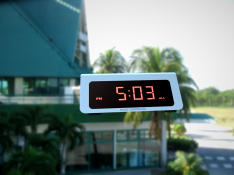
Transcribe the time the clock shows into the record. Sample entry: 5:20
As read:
5:03
